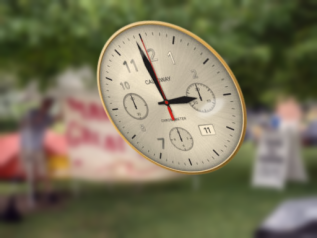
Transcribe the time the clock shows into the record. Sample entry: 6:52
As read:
2:59
